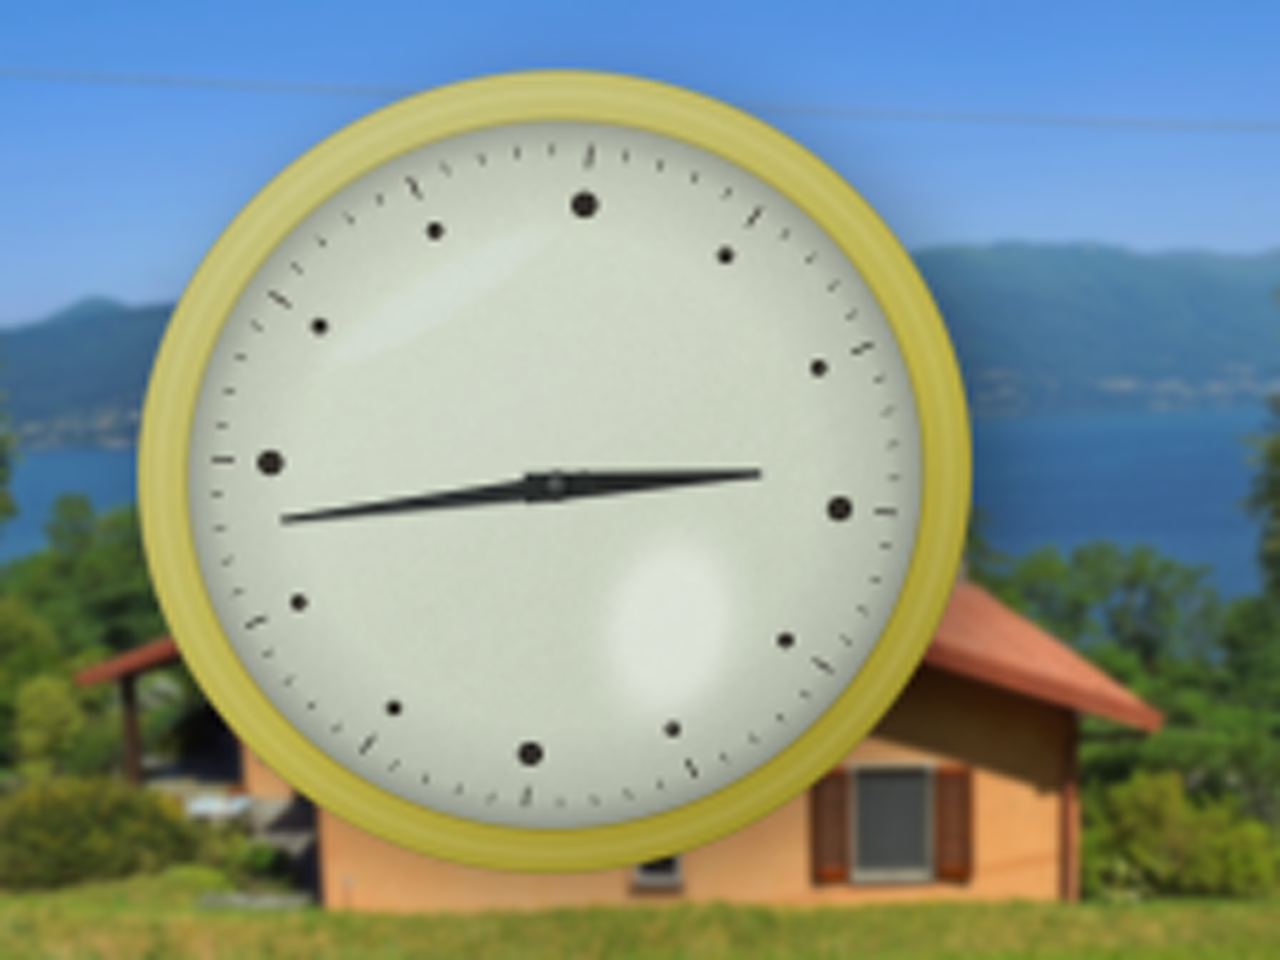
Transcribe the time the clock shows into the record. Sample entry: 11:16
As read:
2:43
